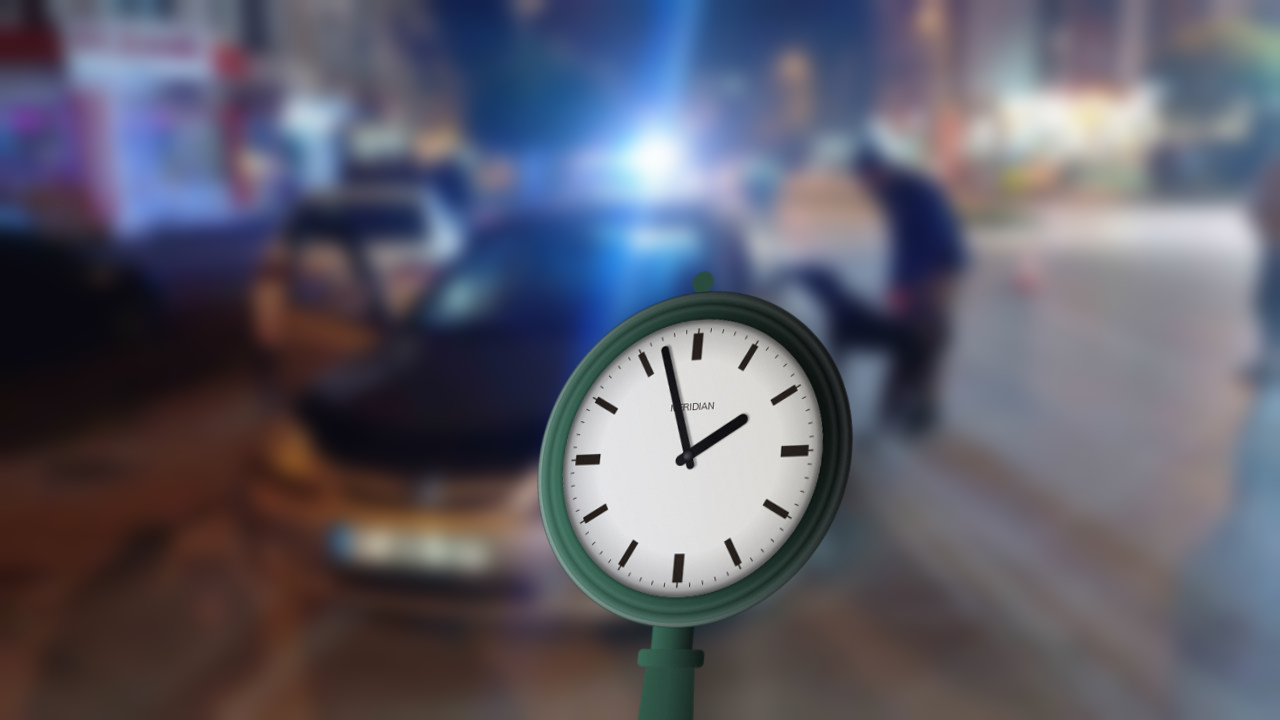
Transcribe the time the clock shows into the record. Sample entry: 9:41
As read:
1:57
